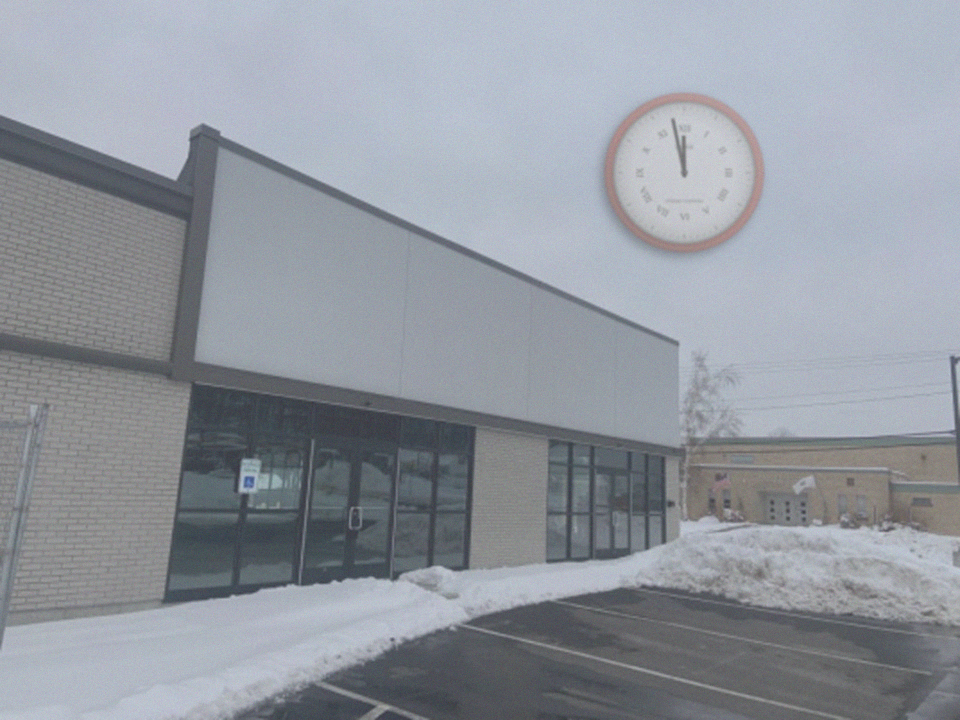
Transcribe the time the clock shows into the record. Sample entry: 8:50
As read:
11:58
